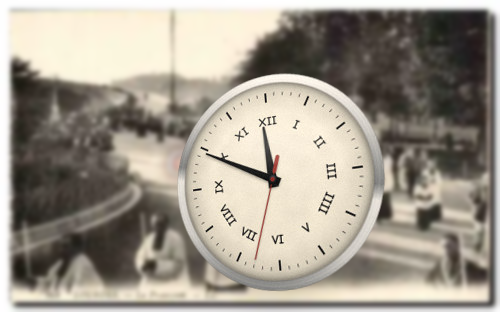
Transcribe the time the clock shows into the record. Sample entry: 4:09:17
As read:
11:49:33
